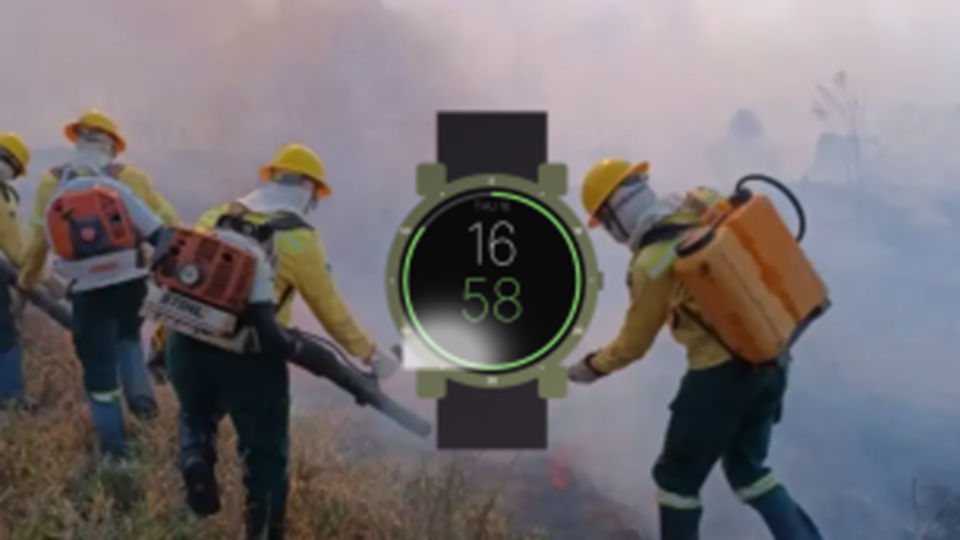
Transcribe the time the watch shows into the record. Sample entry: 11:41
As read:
16:58
